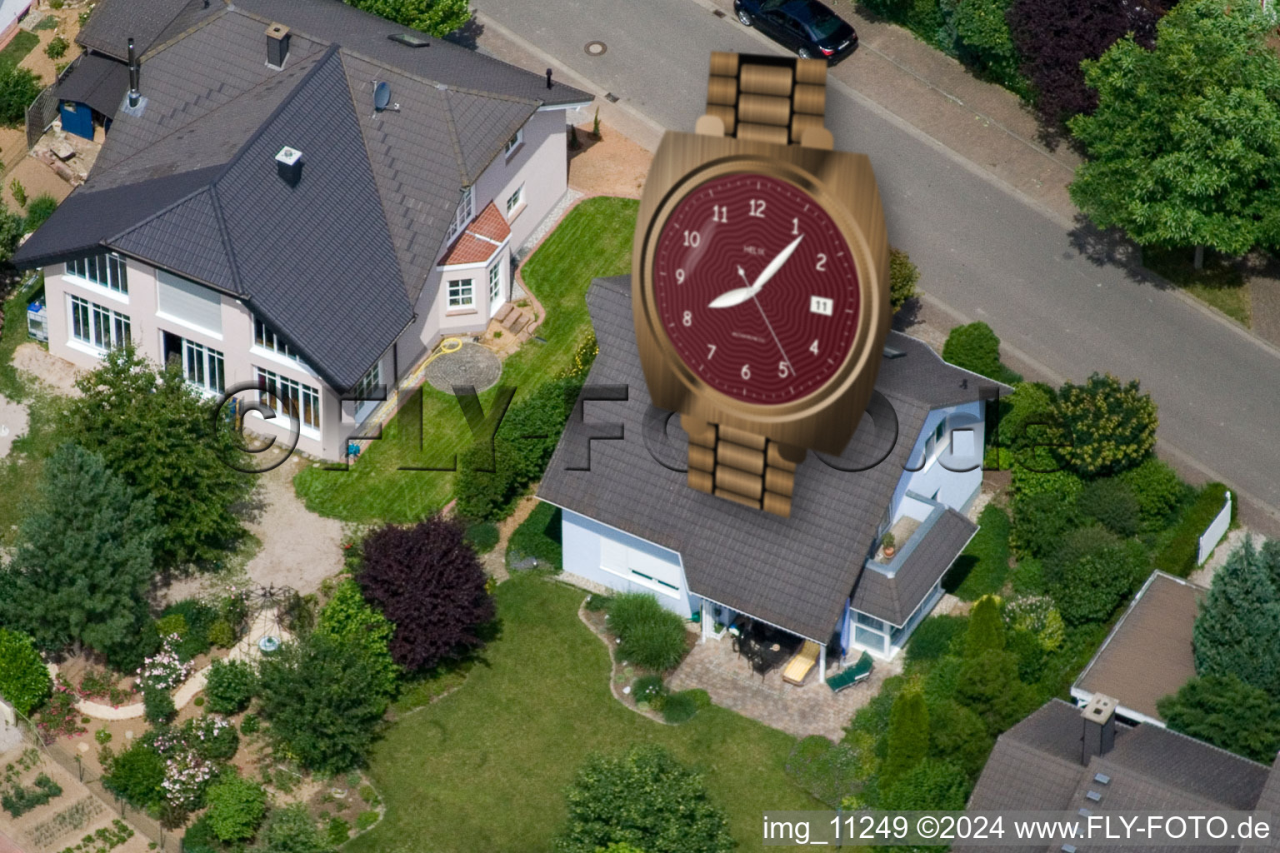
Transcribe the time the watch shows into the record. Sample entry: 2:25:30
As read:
8:06:24
